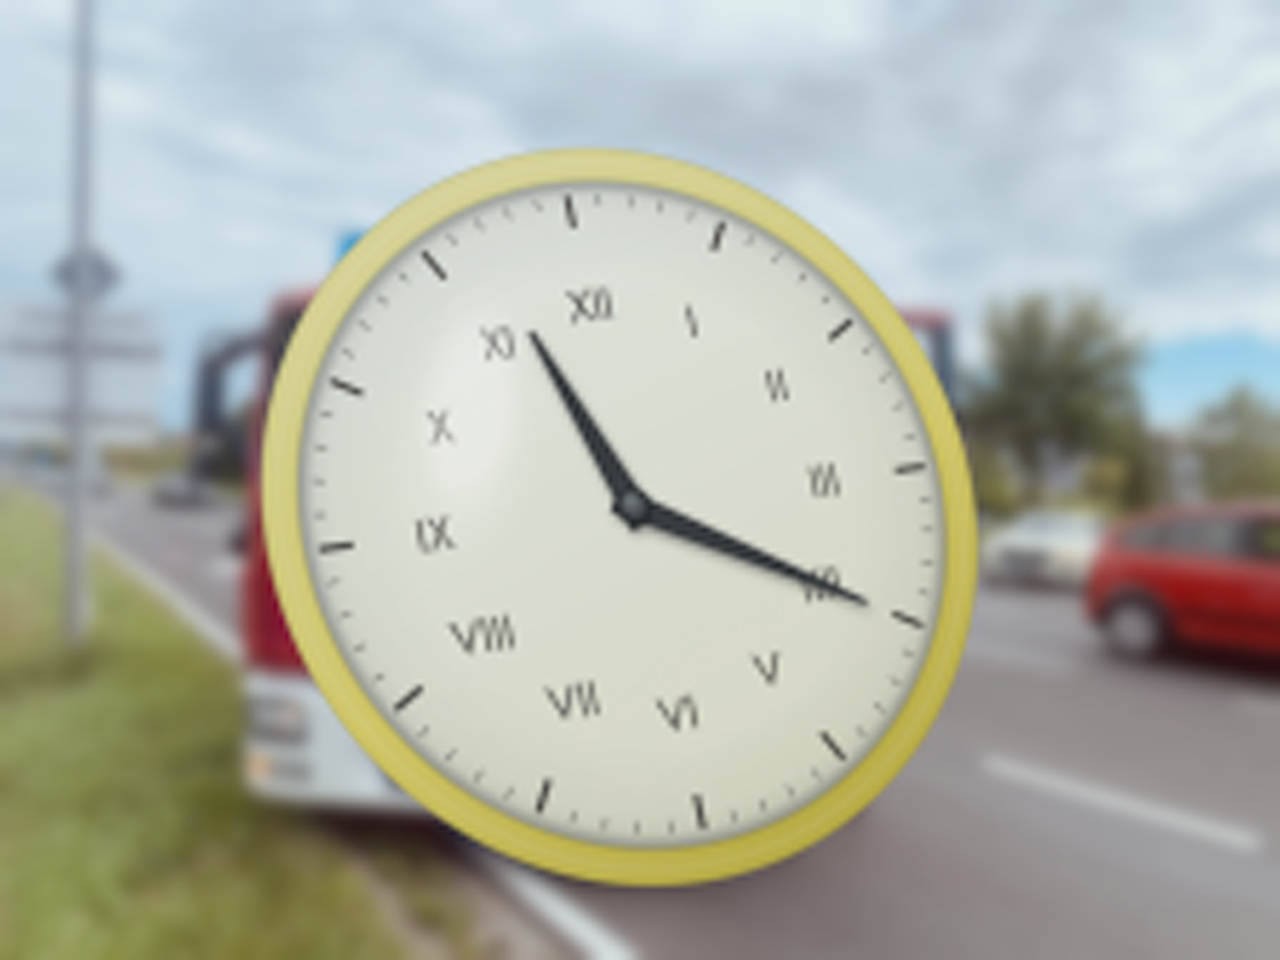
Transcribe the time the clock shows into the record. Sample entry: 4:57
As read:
11:20
